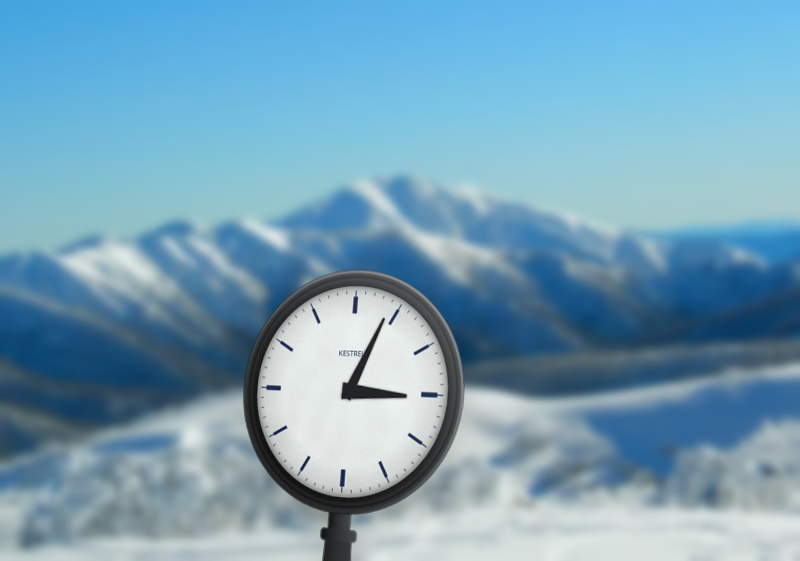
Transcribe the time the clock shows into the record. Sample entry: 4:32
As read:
3:04
